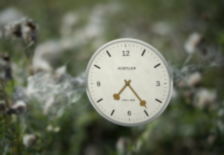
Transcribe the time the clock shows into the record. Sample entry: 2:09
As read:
7:24
